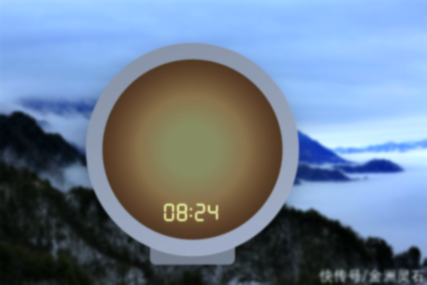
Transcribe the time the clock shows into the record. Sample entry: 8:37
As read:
8:24
